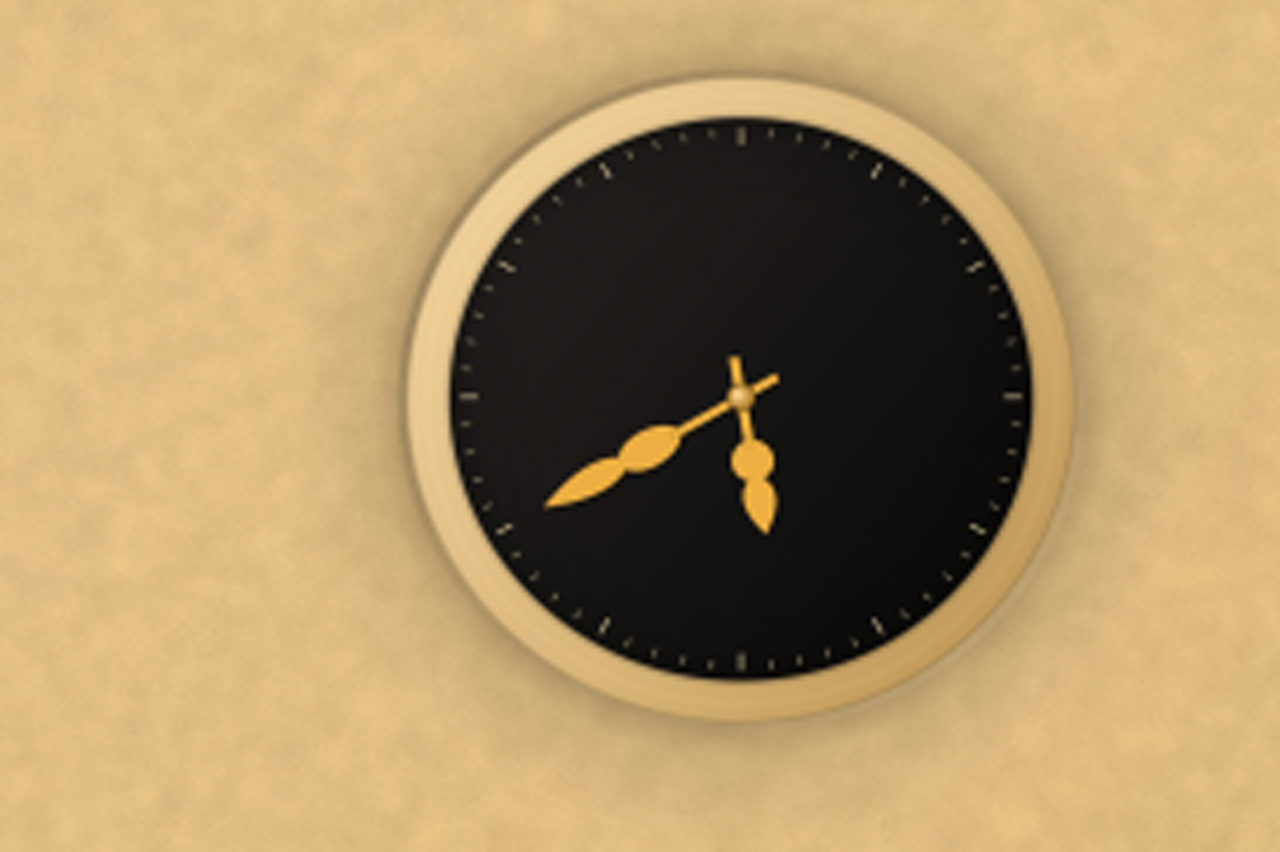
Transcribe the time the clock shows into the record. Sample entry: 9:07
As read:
5:40
